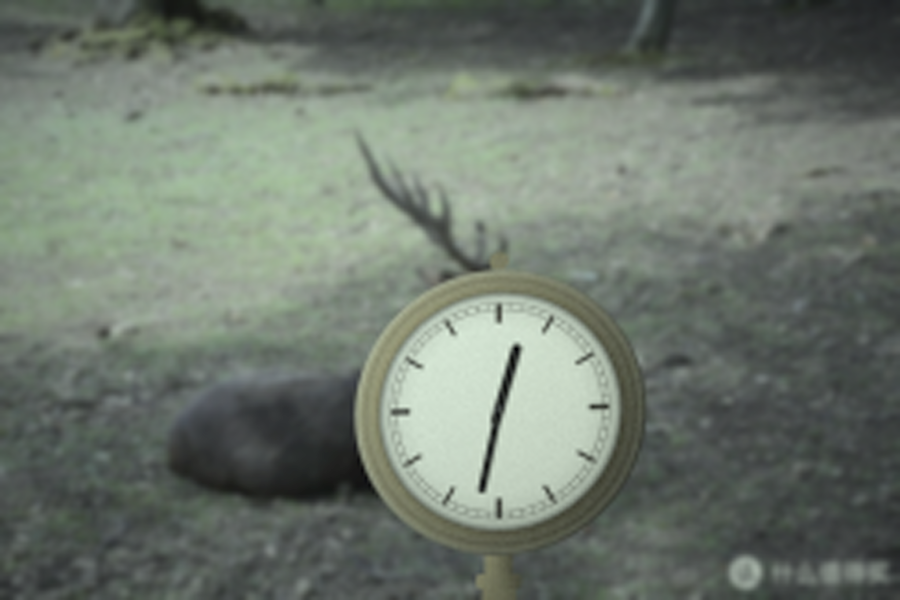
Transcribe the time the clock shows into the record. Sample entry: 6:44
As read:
12:32
